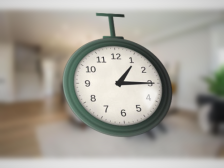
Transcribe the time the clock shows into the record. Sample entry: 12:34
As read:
1:15
